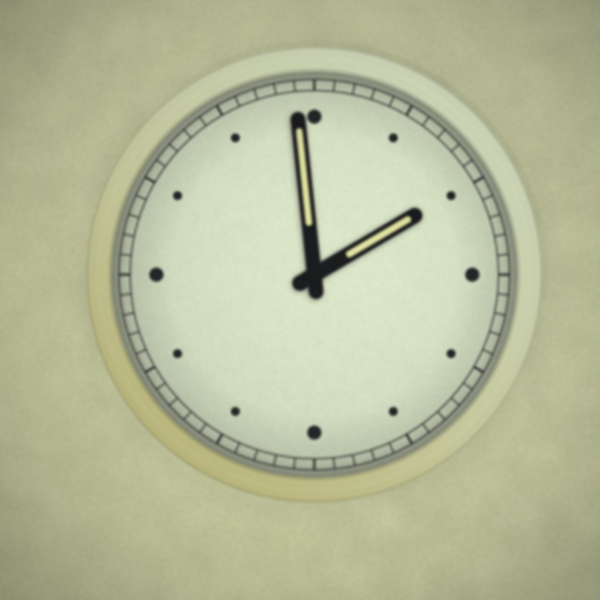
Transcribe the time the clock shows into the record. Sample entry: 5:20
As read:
1:59
